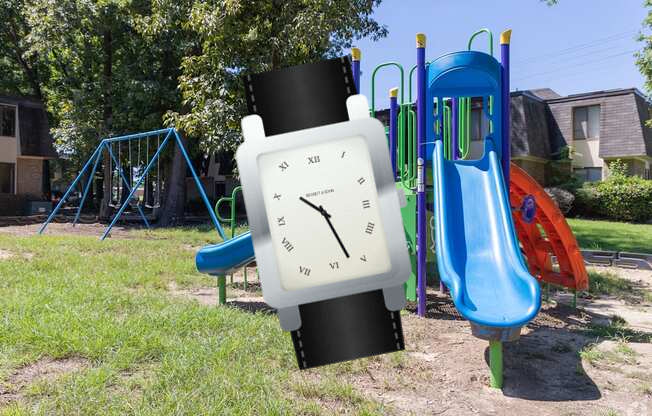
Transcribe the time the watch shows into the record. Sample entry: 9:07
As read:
10:27
